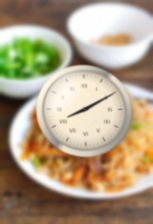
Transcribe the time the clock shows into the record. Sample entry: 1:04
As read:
8:10
